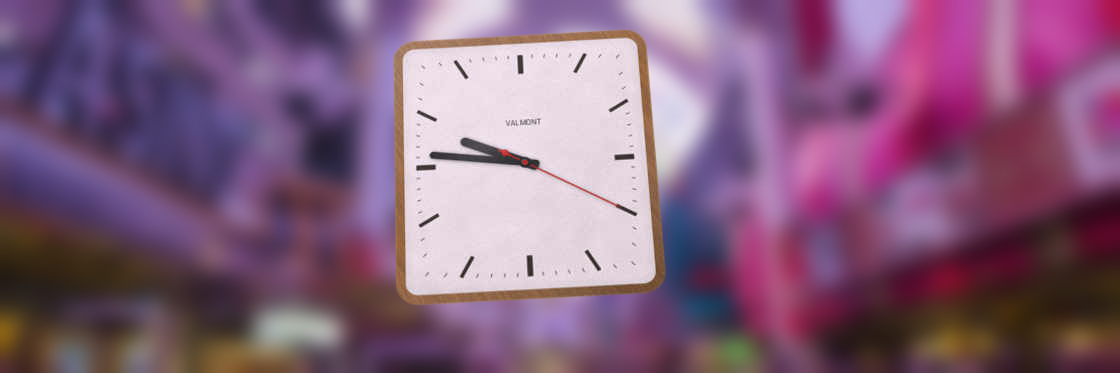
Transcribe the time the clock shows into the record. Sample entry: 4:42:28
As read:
9:46:20
